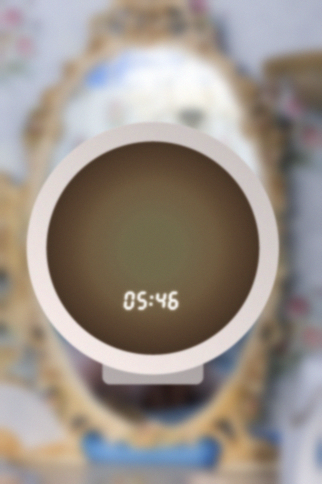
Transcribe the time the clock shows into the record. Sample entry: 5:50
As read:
5:46
